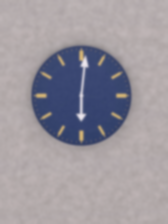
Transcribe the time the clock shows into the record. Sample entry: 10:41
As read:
6:01
